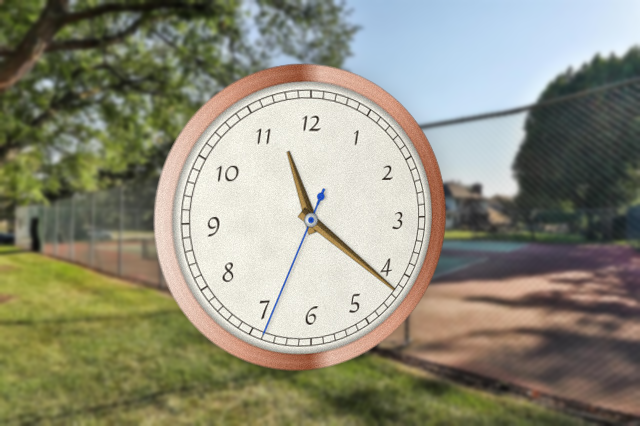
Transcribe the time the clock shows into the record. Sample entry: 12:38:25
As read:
11:21:34
